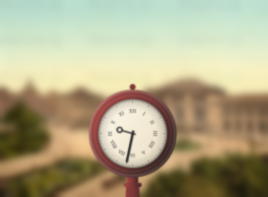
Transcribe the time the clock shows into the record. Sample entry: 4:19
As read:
9:32
